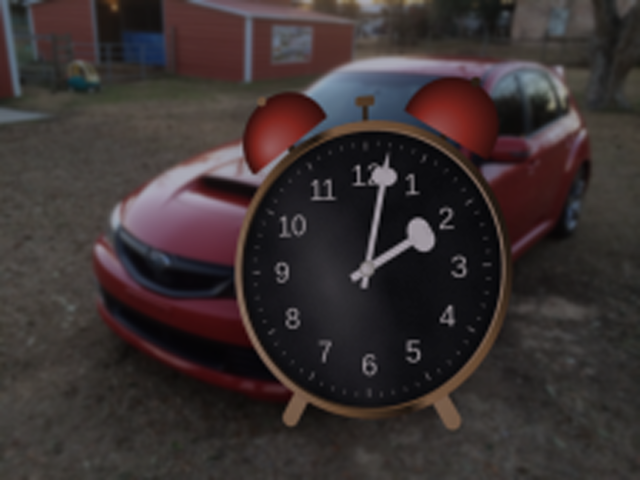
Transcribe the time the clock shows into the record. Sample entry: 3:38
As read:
2:02
